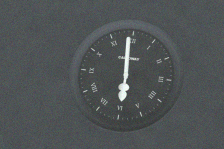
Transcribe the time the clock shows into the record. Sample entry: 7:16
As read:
5:59
